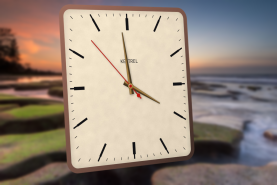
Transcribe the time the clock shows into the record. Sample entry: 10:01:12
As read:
3:58:53
